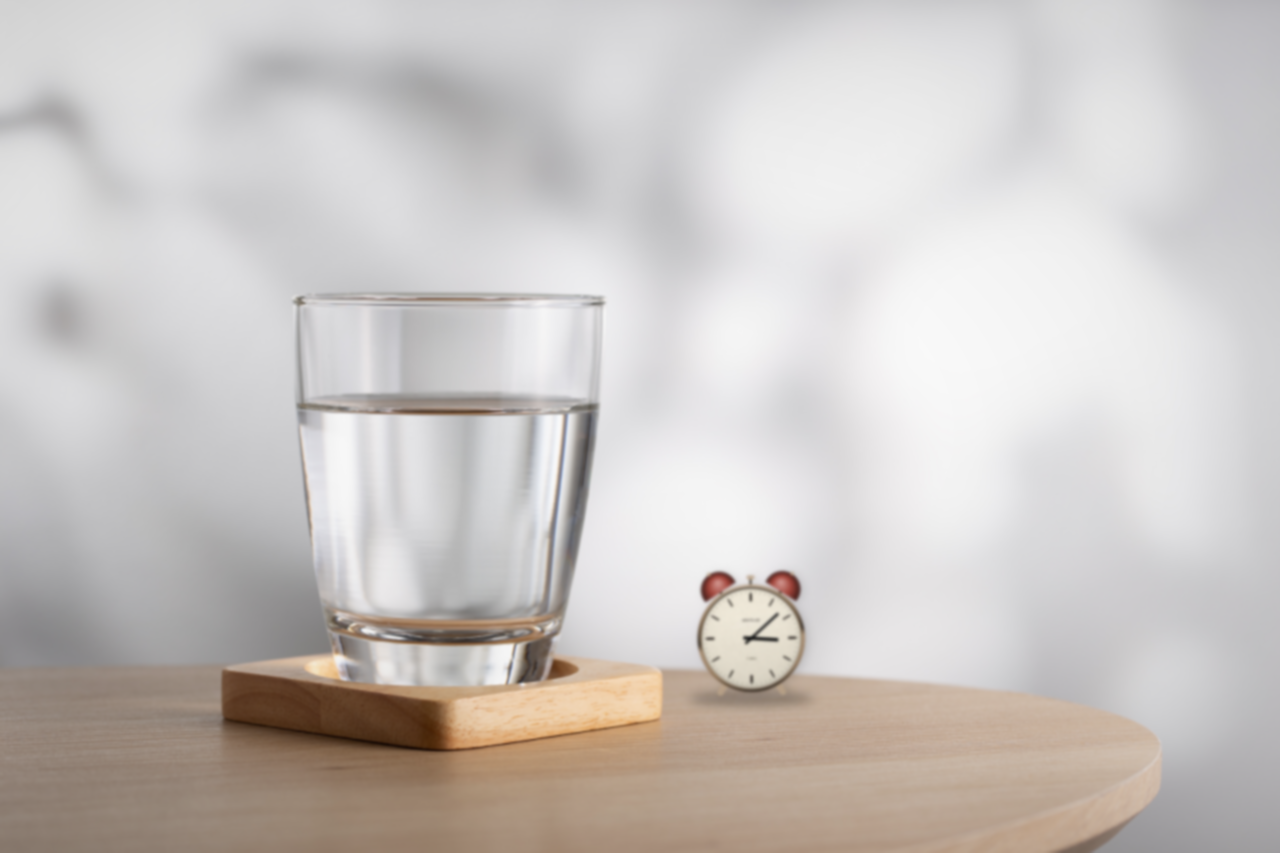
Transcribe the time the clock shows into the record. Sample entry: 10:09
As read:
3:08
